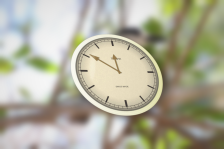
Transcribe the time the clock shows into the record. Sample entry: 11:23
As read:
11:51
